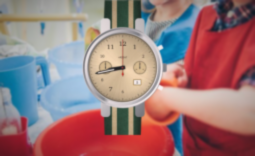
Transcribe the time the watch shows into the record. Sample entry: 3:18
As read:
8:43
